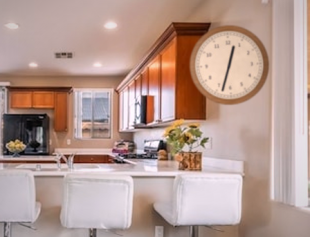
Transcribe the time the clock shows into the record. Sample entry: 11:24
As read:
12:33
